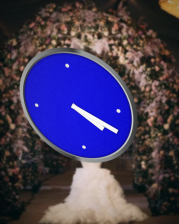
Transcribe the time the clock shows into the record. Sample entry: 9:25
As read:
4:20
